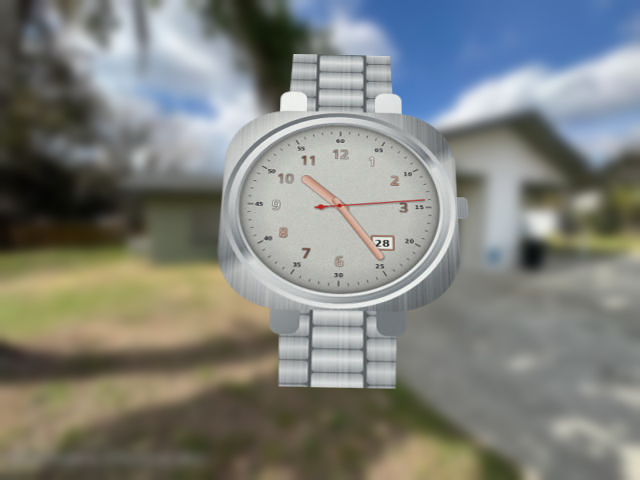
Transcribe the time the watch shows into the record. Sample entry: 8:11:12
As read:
10:24:14
